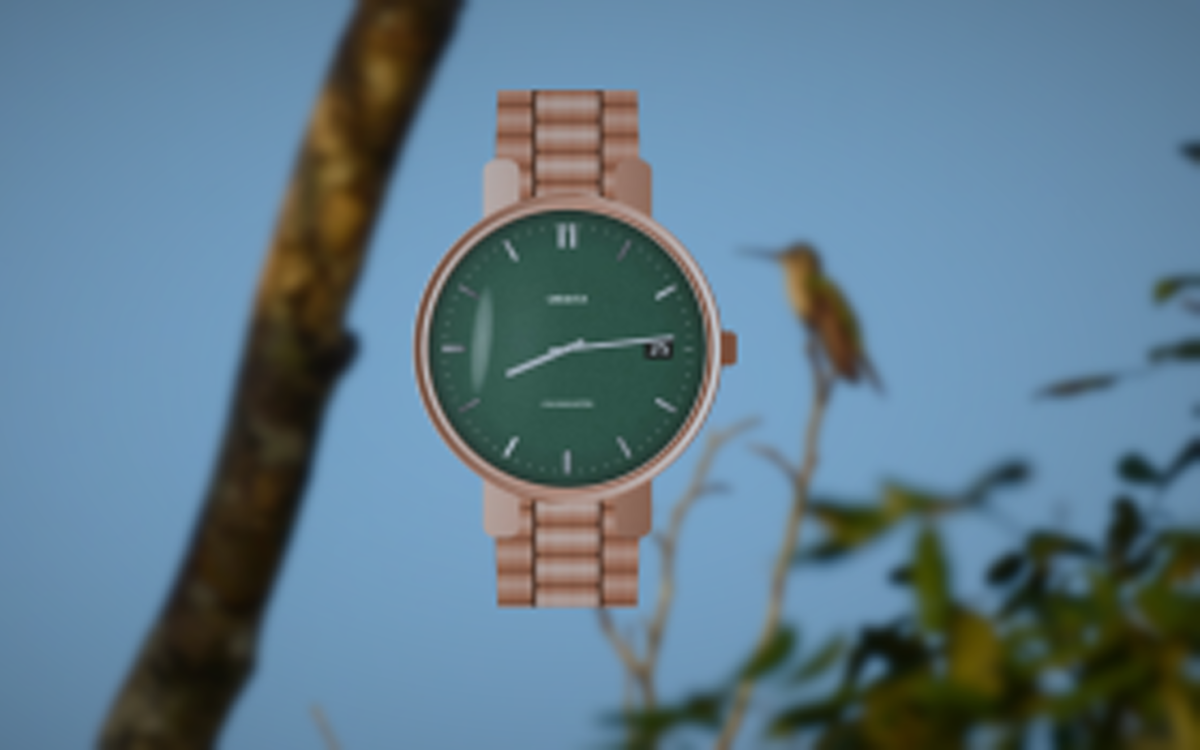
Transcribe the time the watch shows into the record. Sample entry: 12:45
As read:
8:14
